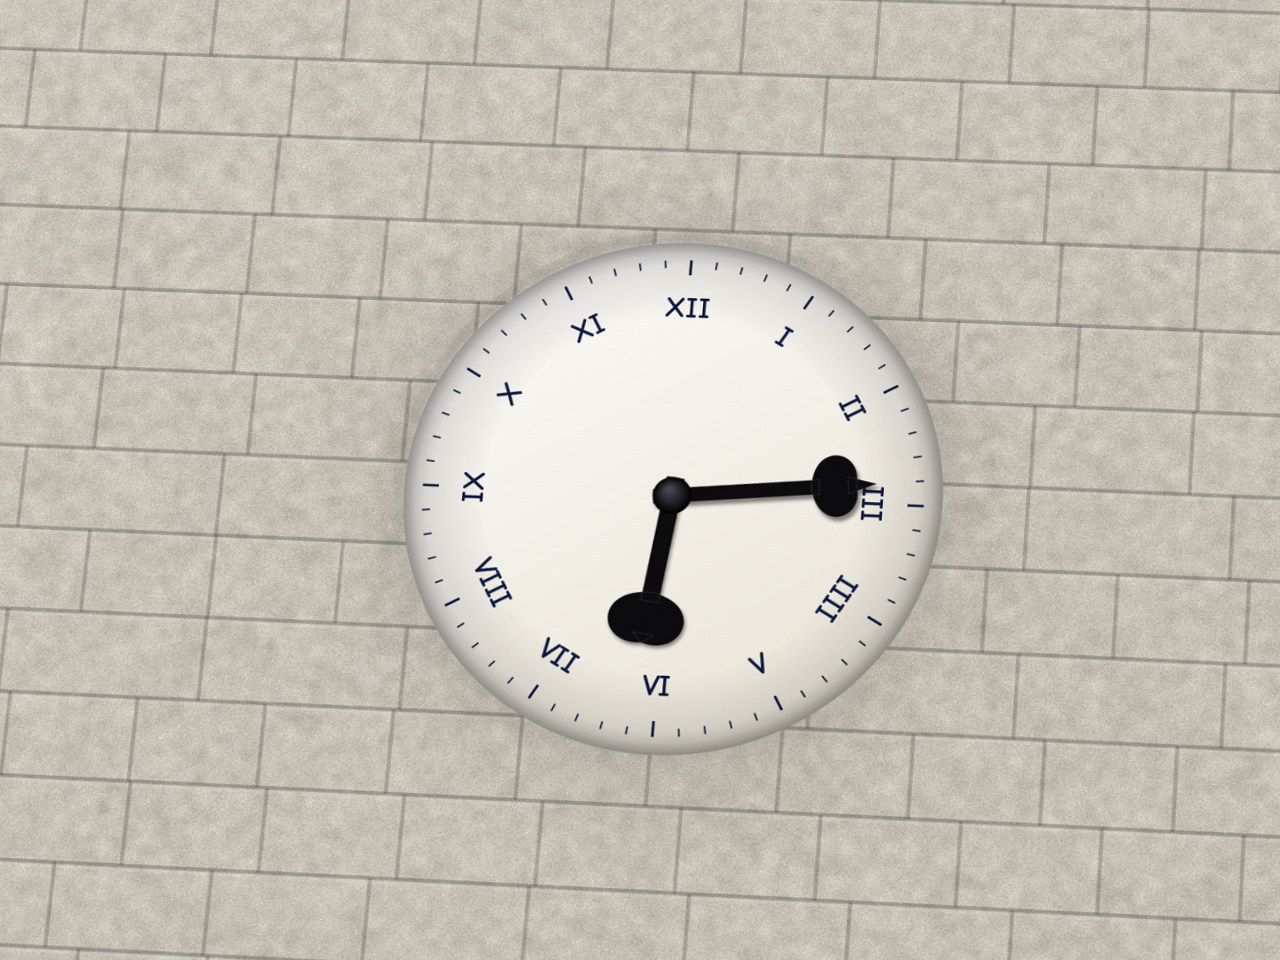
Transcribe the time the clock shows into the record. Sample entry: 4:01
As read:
6:14
